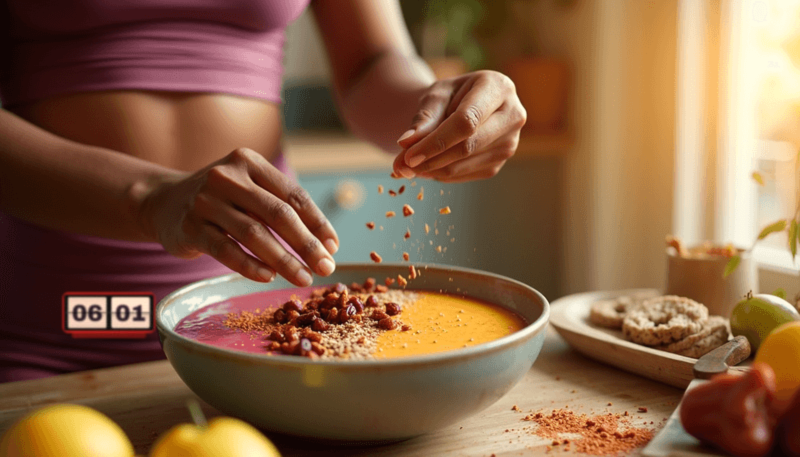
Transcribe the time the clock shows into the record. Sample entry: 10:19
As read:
6:01
